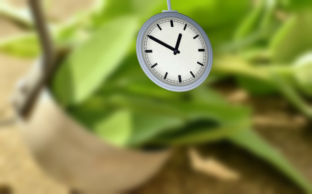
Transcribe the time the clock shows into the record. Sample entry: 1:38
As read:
12:50
